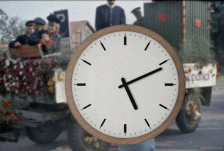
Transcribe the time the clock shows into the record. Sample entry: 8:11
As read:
5:11
